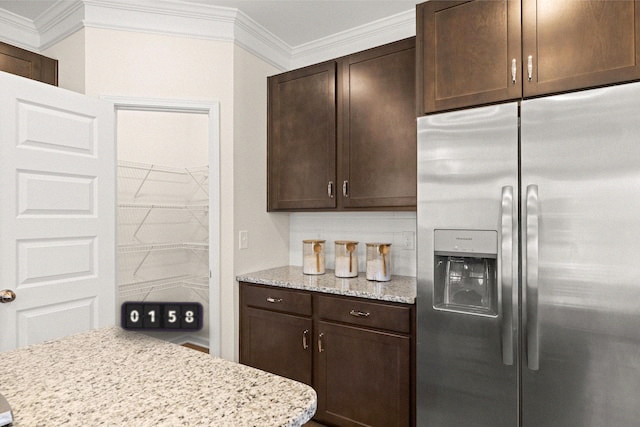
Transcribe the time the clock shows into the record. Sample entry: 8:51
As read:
1:58
